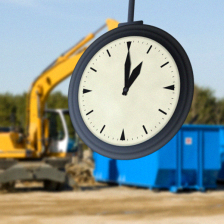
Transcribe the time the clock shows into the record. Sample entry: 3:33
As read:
1:00
